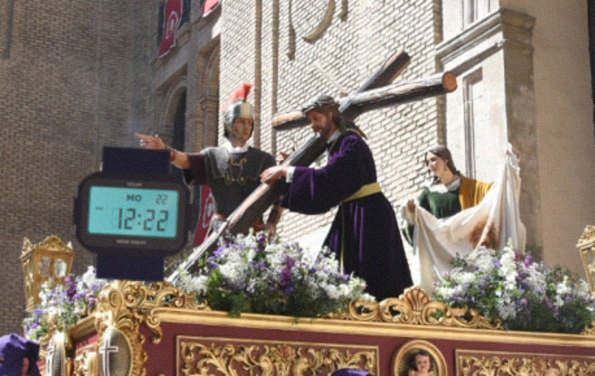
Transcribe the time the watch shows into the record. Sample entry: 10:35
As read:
12:22
